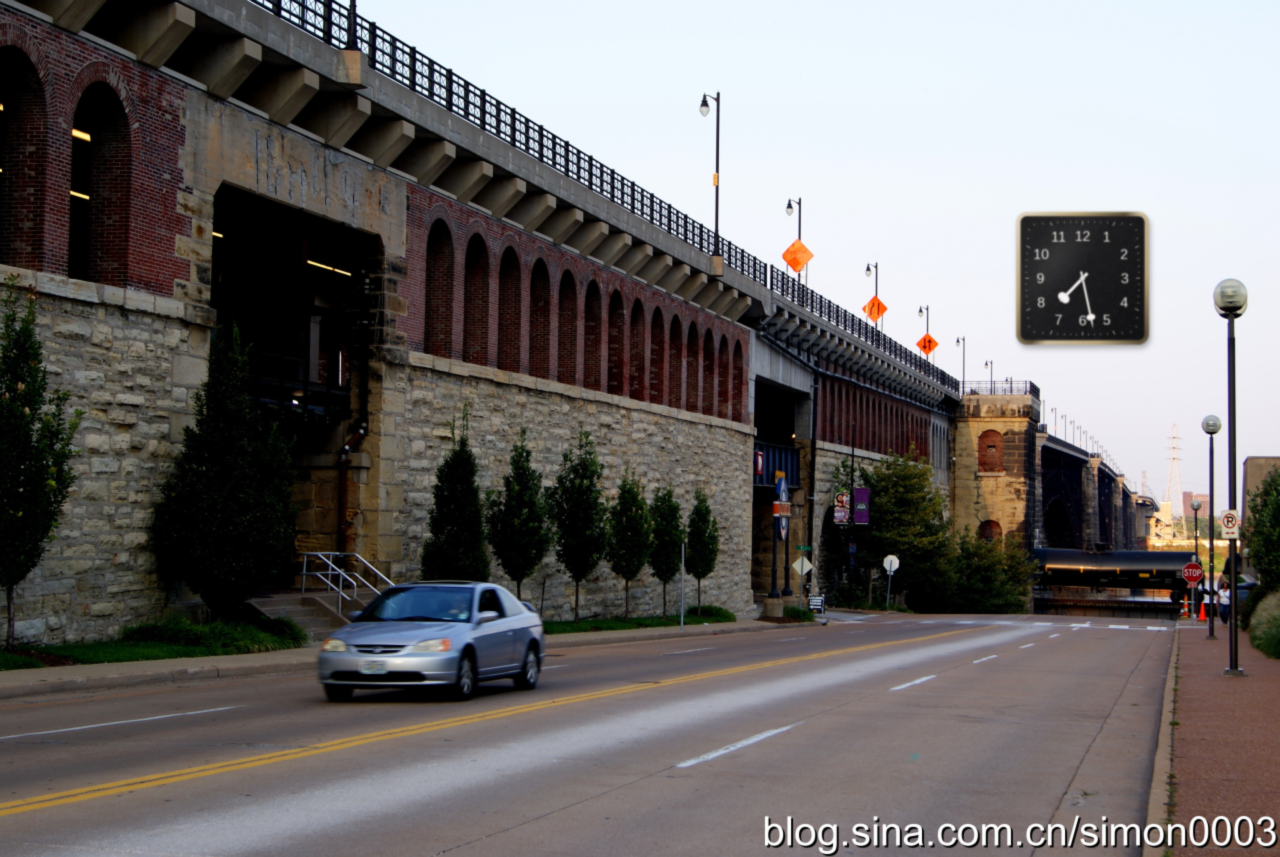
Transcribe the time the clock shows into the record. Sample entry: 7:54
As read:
7:28
